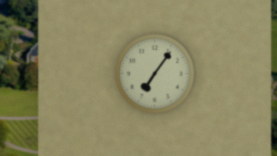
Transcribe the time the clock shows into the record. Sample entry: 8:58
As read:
7:06
